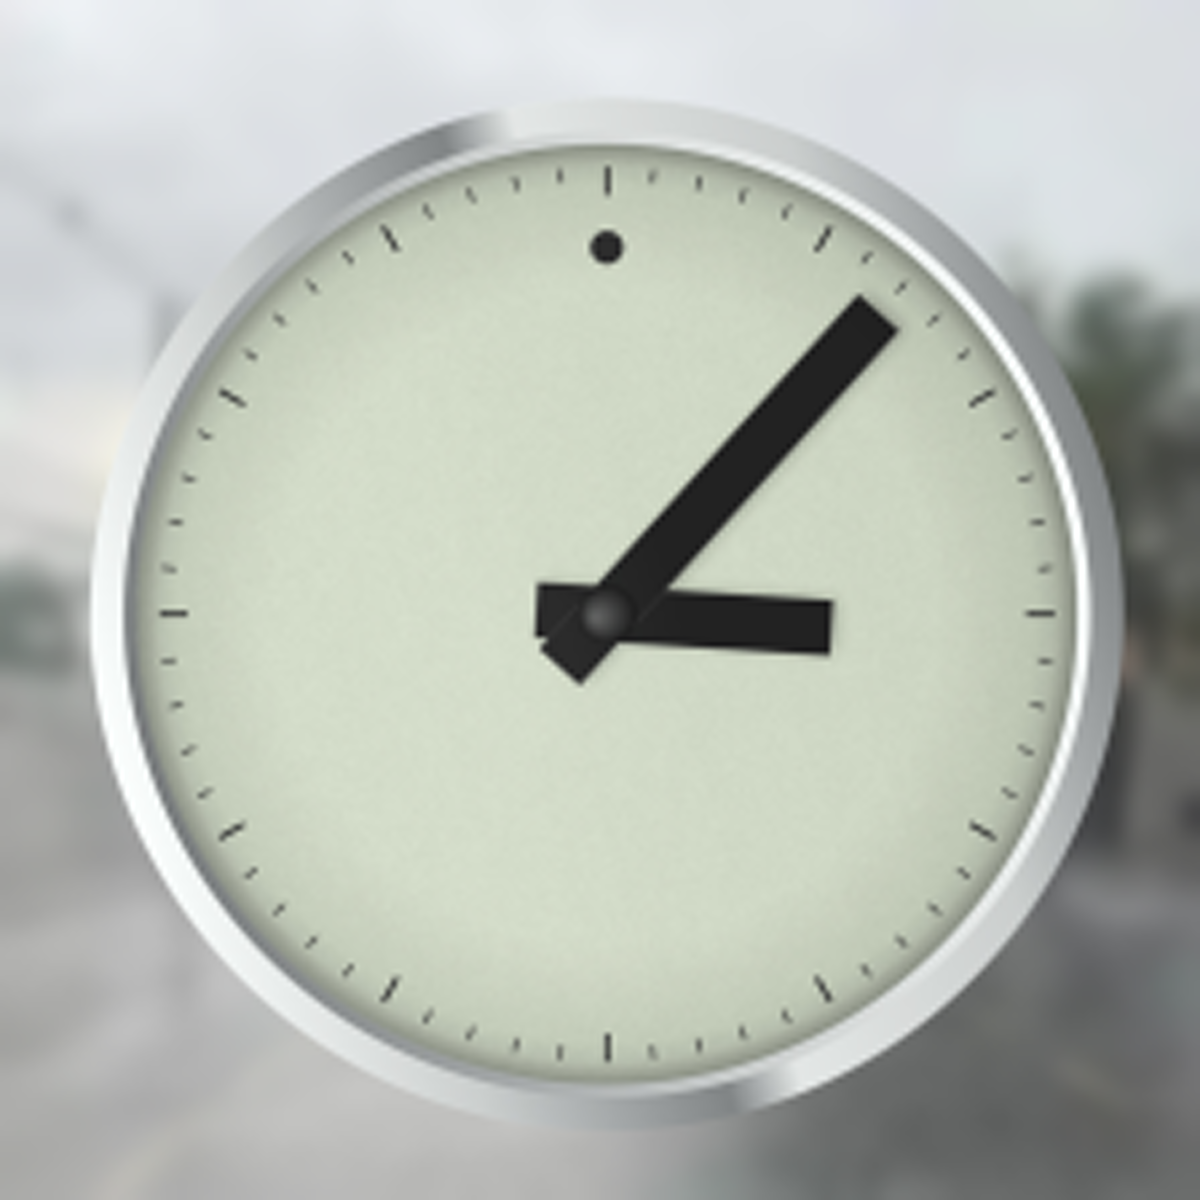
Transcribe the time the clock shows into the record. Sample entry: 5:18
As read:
3:07
